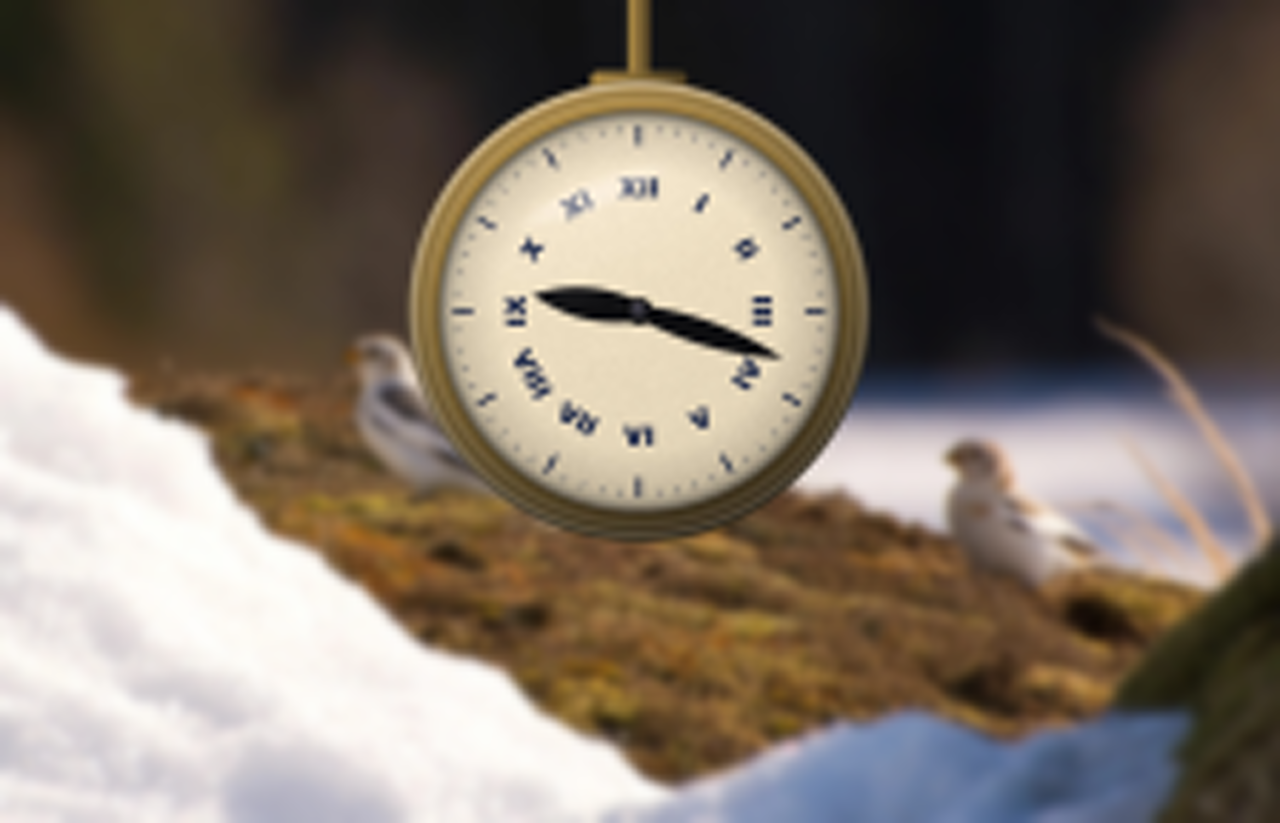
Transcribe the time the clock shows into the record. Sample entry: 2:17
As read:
9:18
